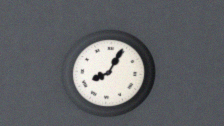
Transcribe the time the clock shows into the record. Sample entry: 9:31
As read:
8:04
